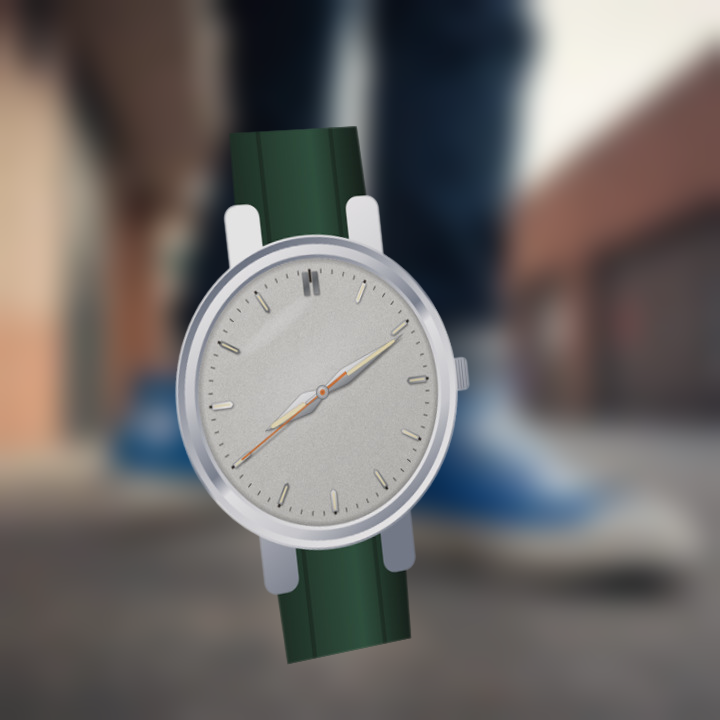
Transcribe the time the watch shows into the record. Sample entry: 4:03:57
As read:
8:10:40
